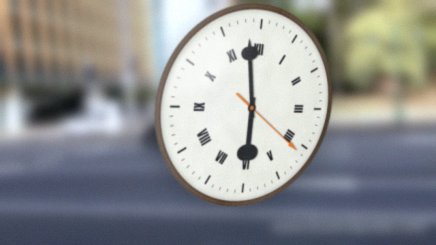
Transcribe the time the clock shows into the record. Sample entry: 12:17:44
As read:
5:58:21
